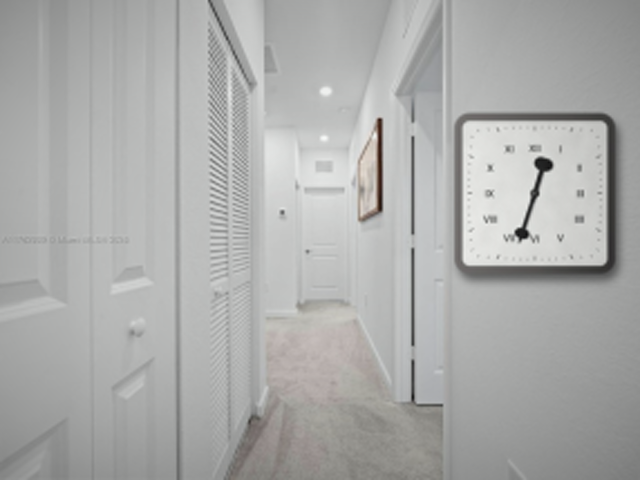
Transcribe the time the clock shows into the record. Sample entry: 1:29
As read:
12:33
